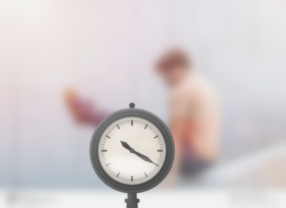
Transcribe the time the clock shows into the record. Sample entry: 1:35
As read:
10:20
